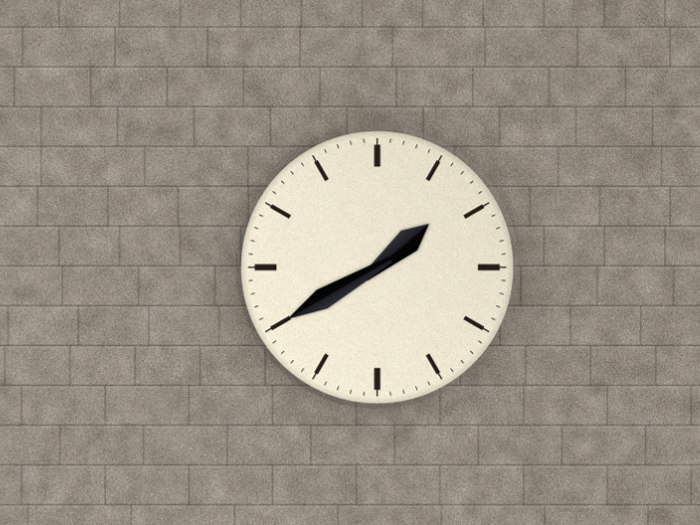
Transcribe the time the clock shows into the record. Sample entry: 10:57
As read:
1:40
